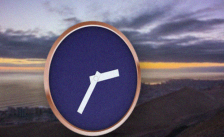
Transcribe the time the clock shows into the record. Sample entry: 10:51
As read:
2:35
